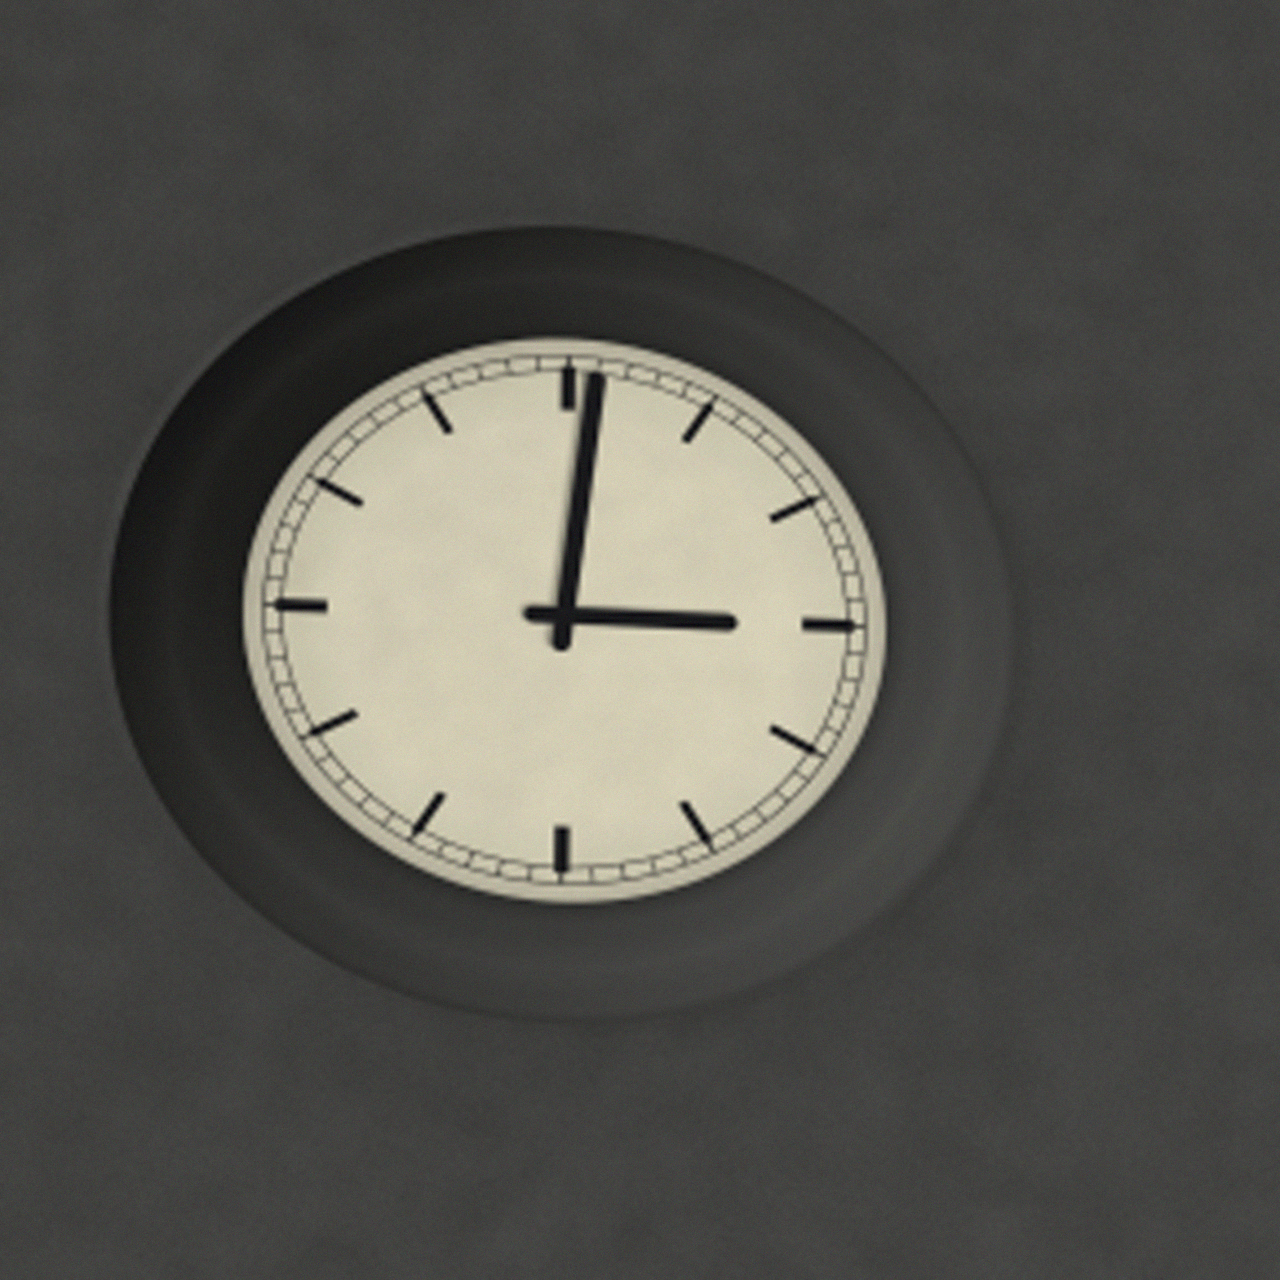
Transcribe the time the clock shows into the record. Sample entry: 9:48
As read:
3:01
